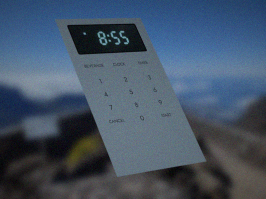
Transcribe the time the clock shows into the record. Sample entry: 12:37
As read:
8:55
